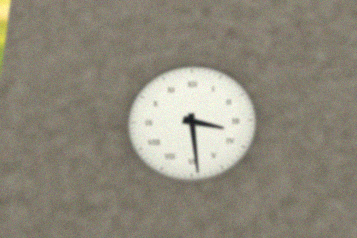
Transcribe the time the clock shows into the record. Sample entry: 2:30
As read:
3:29
